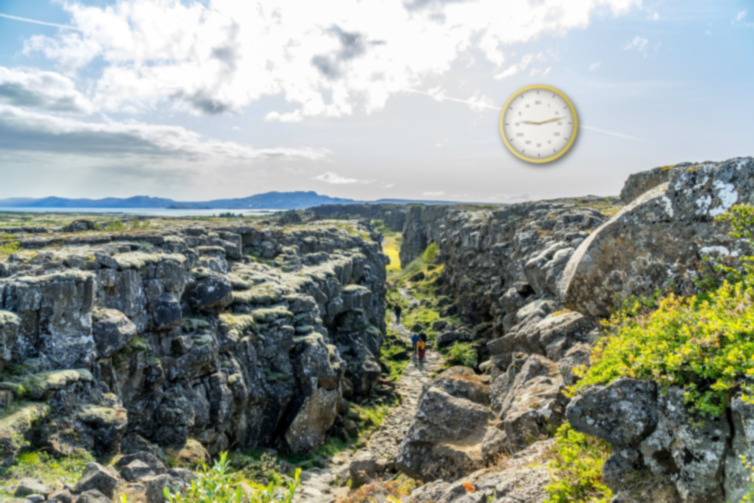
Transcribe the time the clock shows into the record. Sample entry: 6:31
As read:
9:13
